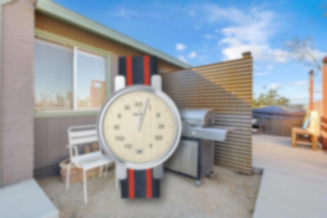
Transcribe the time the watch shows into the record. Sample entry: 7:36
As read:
12:03
